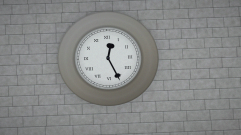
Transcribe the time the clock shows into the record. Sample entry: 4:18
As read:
12:26
